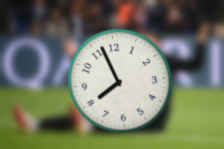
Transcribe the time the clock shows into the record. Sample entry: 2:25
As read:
7:57
